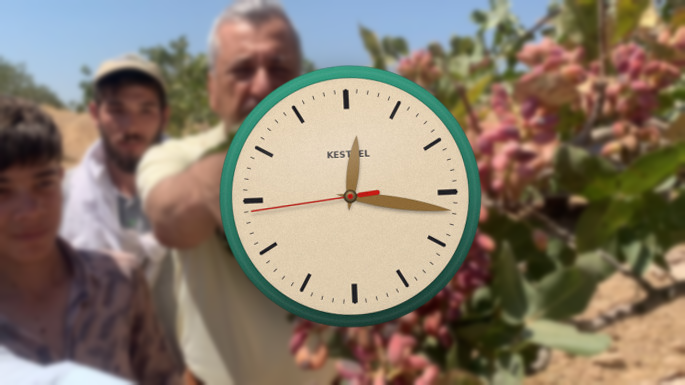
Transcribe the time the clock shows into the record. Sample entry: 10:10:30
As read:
12:16:44
